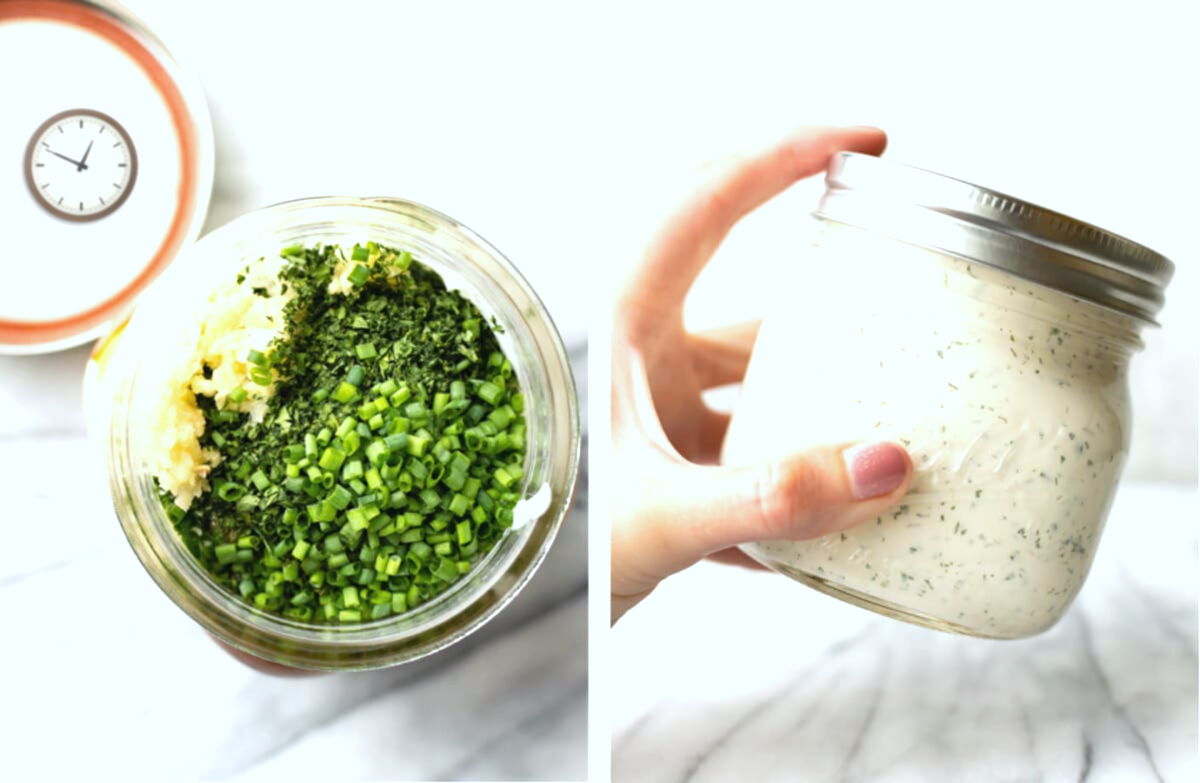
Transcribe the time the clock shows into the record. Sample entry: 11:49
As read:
12:49
